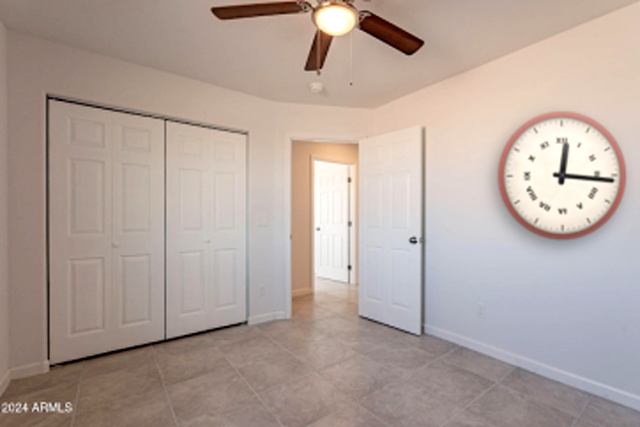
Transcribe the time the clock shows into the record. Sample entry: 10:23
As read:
12:16
